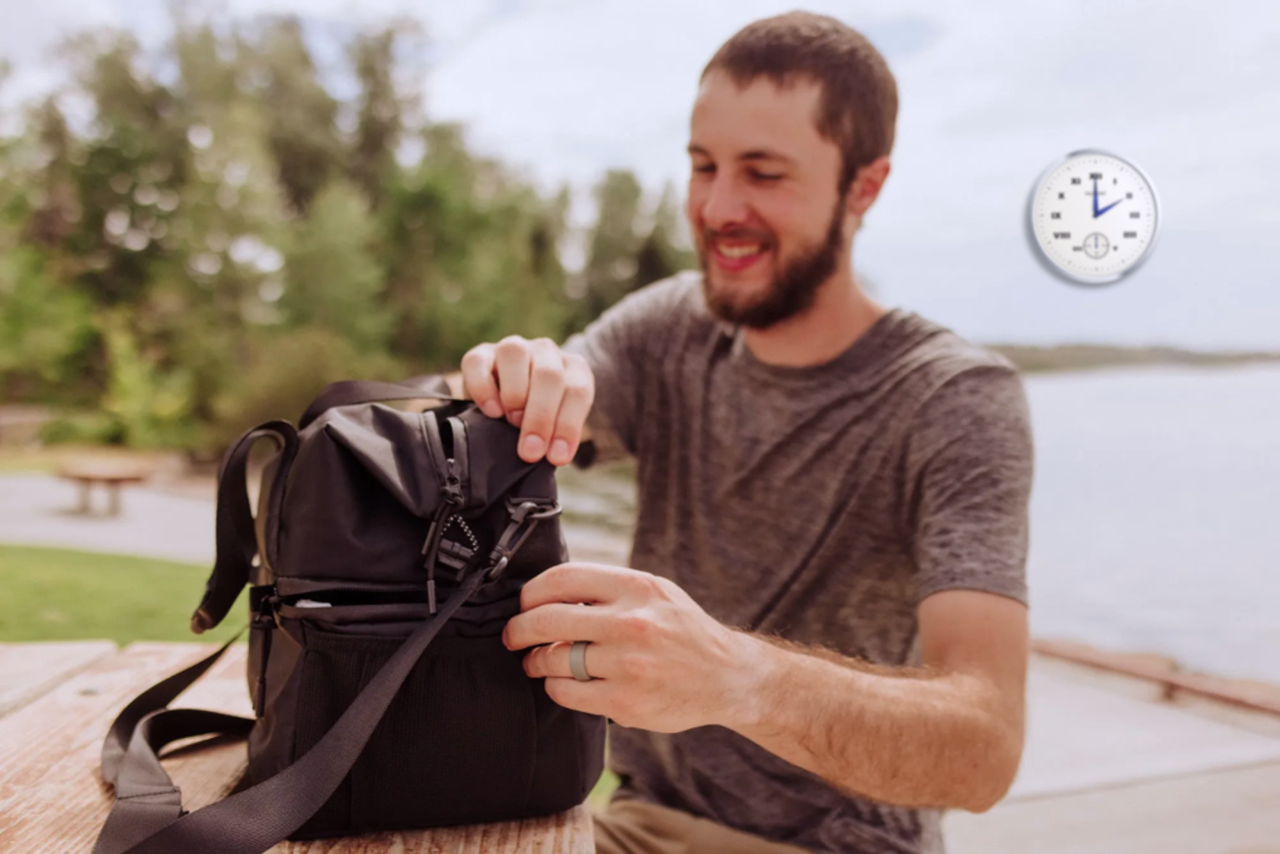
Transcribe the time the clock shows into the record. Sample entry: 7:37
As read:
2:00
